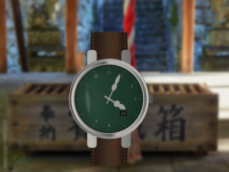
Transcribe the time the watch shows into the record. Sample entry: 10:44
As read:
4:04
